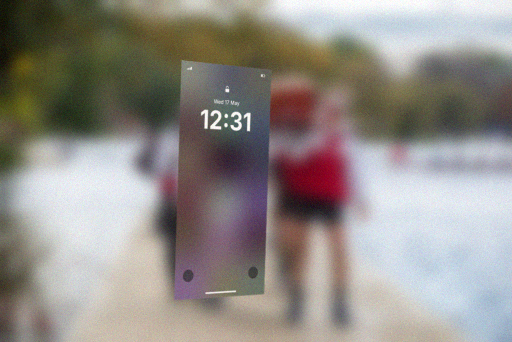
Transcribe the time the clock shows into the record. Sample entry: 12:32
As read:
12:31
